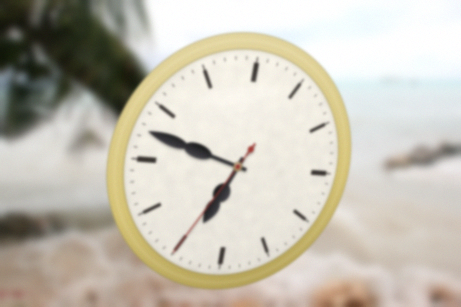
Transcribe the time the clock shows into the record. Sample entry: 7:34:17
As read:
6:47:35
